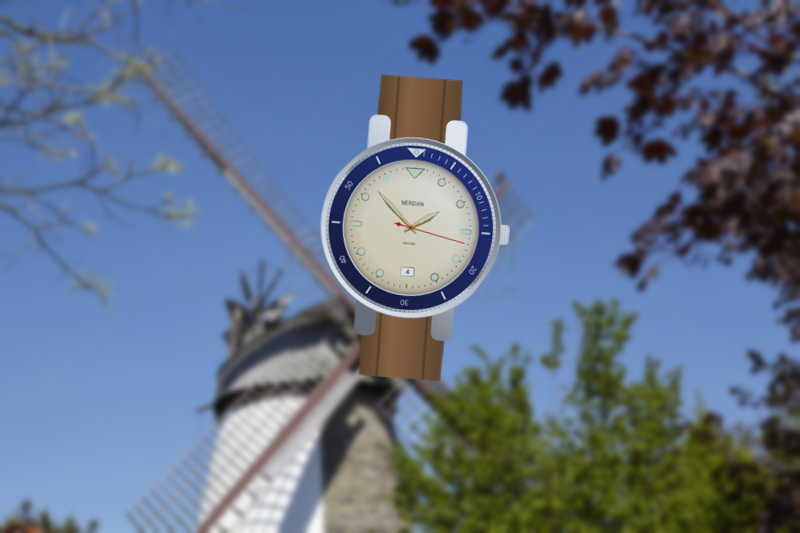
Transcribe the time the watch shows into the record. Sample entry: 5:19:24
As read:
1:52:17
